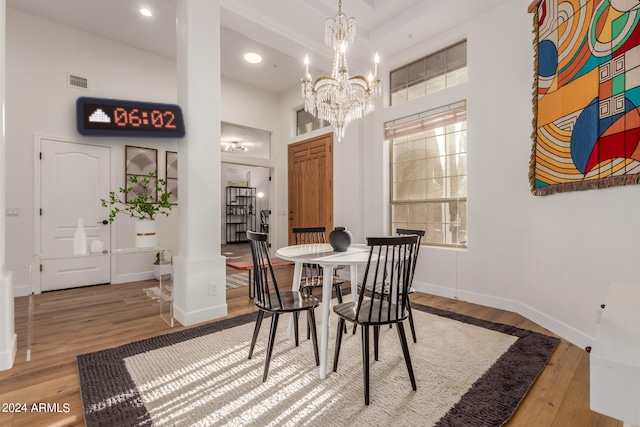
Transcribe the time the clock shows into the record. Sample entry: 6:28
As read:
6:02
